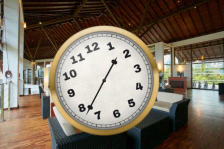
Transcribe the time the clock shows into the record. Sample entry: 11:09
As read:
1:38
